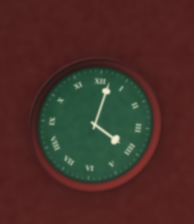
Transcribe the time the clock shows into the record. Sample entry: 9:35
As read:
4:02
